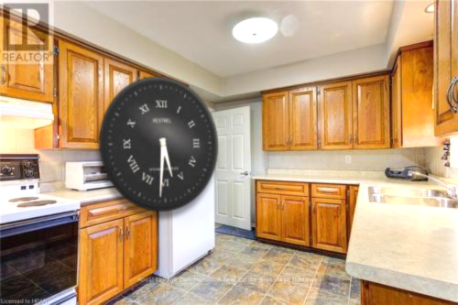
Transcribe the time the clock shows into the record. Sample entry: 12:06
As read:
5:31
